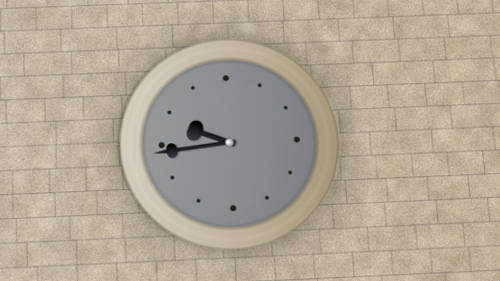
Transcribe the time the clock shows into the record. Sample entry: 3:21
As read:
9:44
